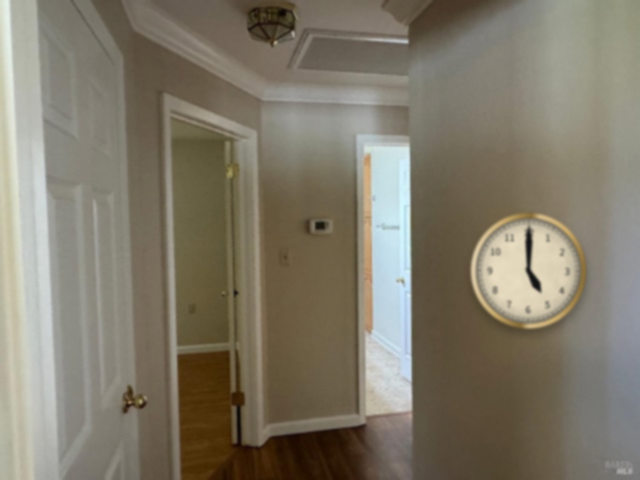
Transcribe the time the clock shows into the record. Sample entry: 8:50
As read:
5:00
